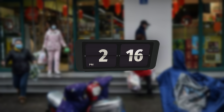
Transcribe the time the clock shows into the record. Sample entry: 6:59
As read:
2:16
